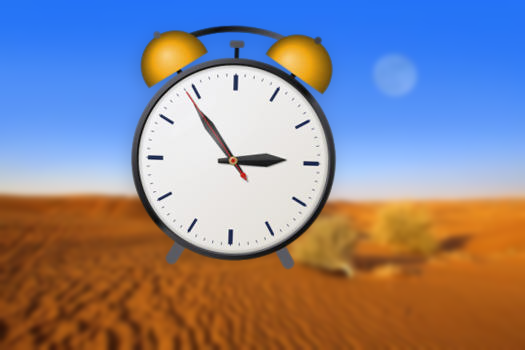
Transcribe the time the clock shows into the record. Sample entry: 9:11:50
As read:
2:53:54
